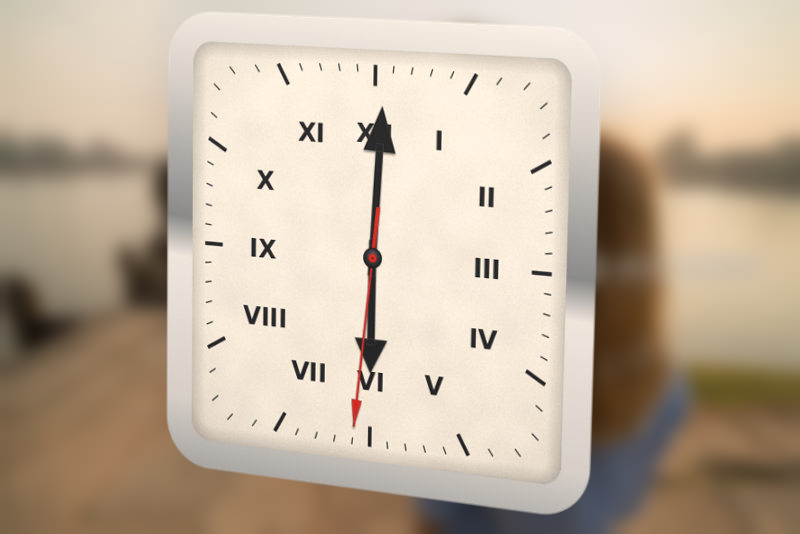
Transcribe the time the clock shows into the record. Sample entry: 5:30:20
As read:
6:00:31
